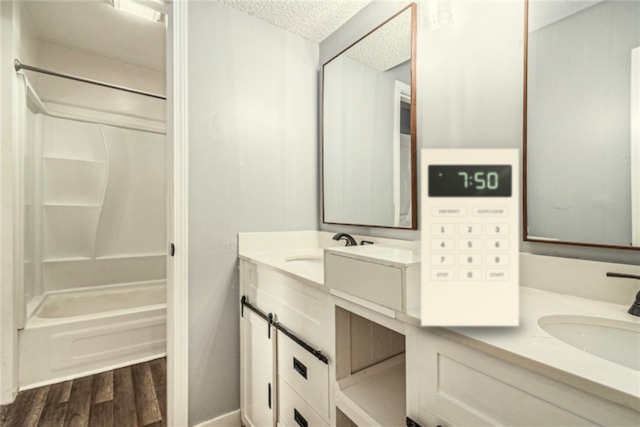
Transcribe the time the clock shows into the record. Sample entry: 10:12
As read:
7:50
